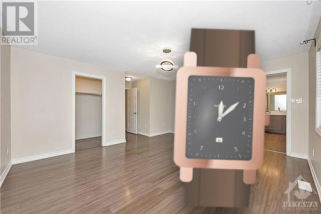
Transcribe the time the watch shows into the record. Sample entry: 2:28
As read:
12:08
